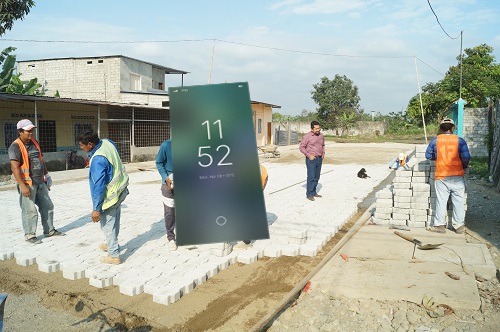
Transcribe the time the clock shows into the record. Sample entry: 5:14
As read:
11:52
